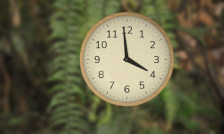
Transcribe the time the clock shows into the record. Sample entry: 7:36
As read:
3:59
